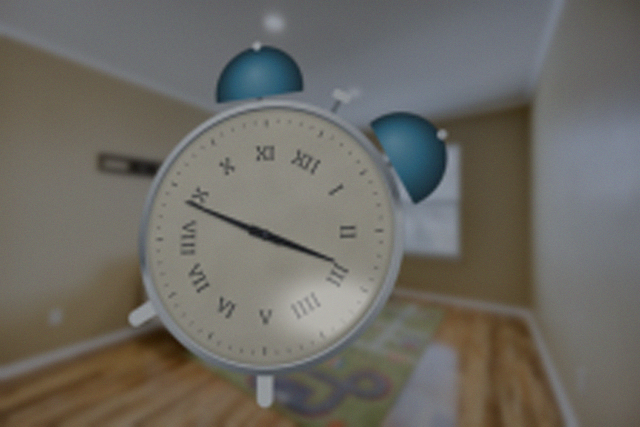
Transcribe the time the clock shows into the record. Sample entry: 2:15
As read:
2:44
